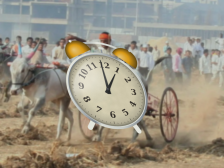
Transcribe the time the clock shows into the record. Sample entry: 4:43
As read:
12:59
